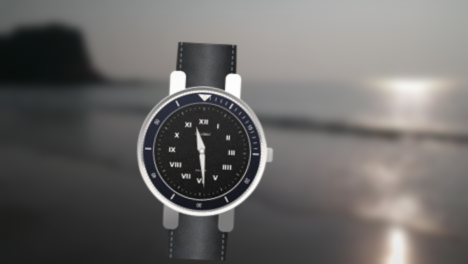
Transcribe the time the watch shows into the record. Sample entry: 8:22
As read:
11:29
